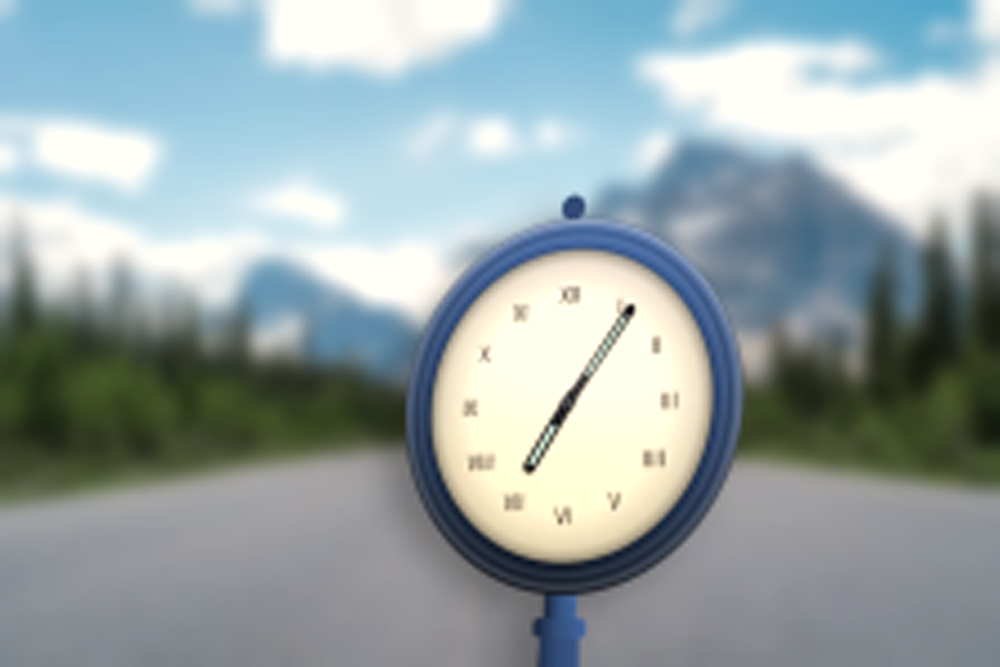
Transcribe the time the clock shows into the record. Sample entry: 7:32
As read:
7:06
